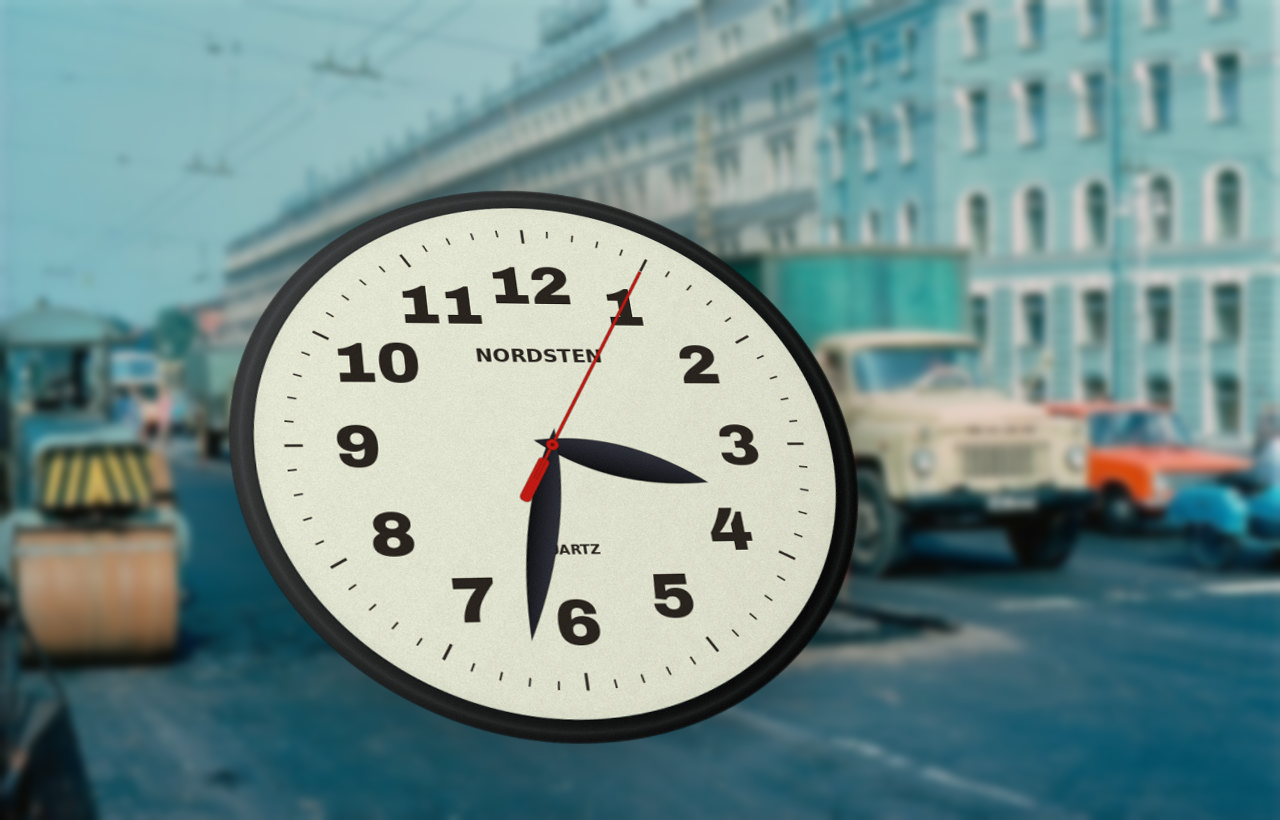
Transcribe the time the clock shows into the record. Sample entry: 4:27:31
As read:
3:32:05
